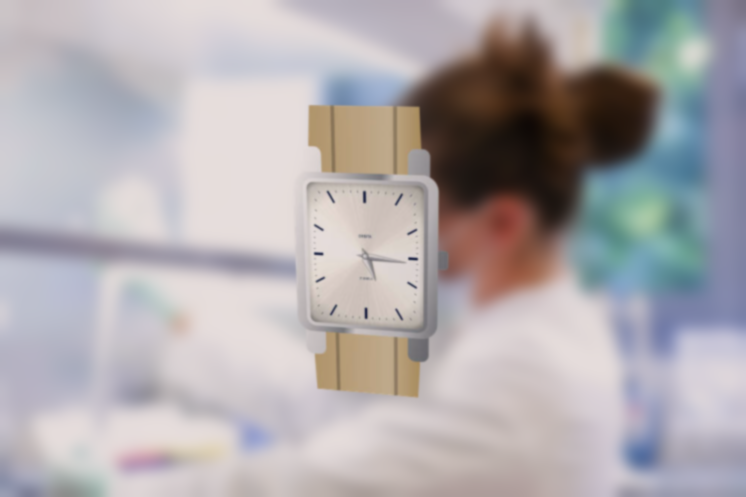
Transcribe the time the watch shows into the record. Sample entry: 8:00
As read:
5:16
